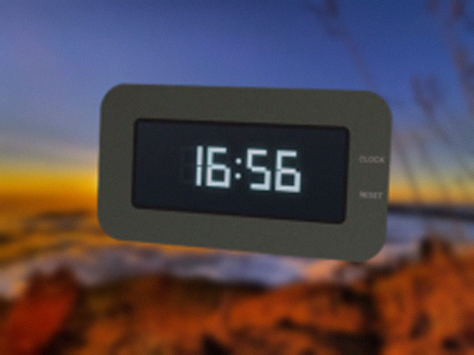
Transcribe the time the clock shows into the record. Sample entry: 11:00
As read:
16:56
